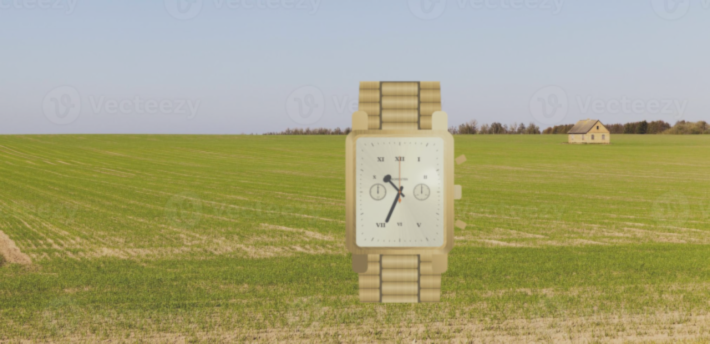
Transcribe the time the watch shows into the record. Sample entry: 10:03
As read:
10:34
